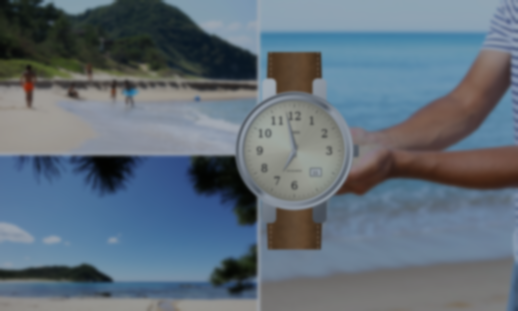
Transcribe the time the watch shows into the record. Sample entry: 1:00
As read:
6:58
